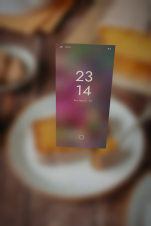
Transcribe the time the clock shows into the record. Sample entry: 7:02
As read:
23:14
